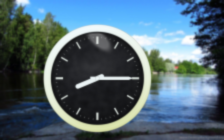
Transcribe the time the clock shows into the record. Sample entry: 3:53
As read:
8:15
